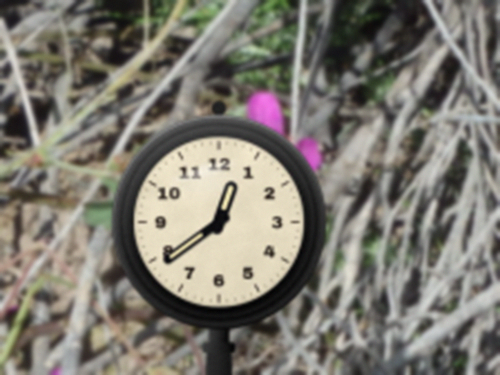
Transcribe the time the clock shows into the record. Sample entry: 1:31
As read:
12:39
